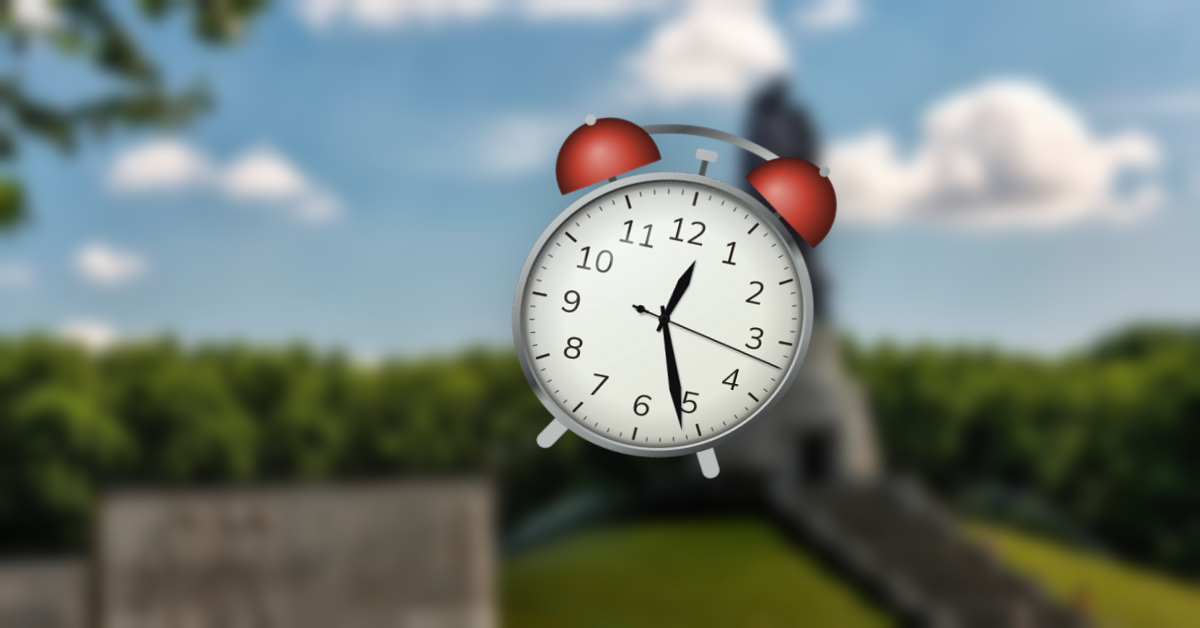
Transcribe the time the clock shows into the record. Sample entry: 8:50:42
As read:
12:26:17
